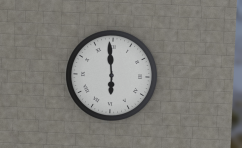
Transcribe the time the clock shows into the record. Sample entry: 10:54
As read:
5:59
